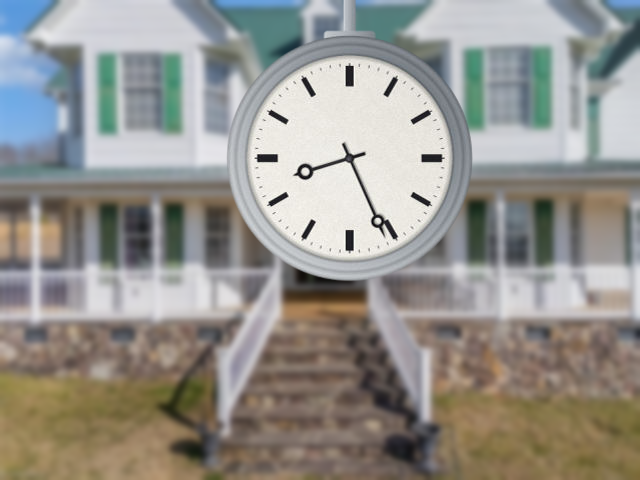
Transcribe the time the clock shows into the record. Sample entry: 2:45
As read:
8:26
